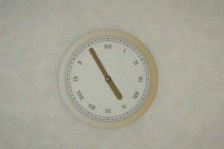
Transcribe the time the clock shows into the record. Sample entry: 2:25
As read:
4:55
